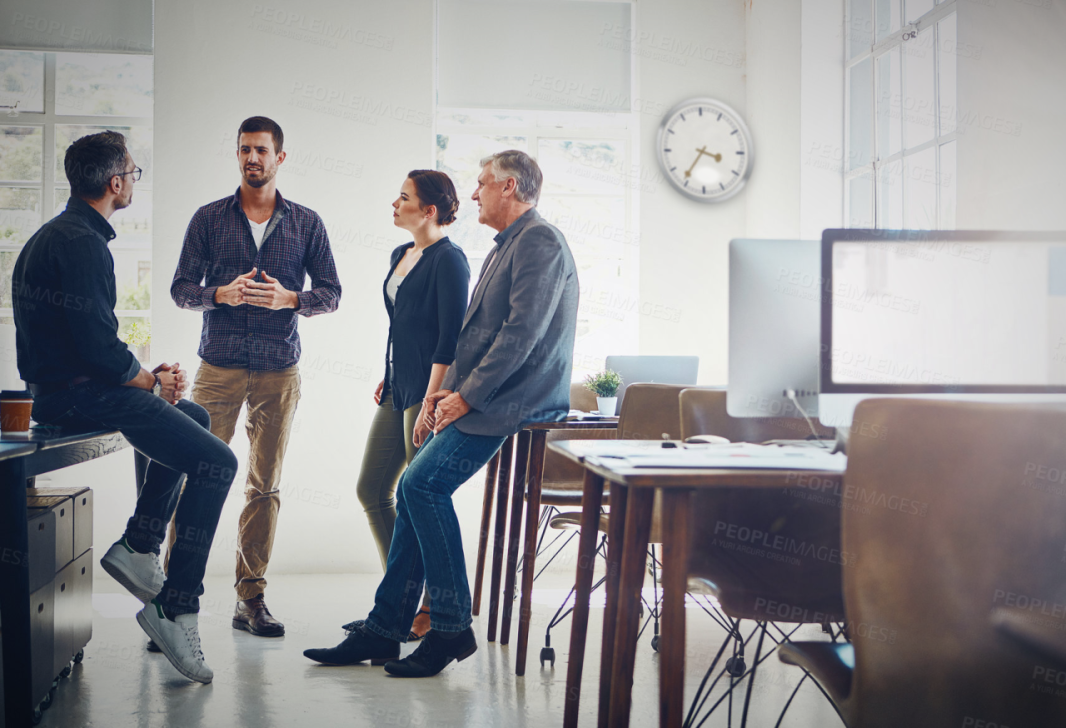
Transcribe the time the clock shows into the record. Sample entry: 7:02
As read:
3:36
